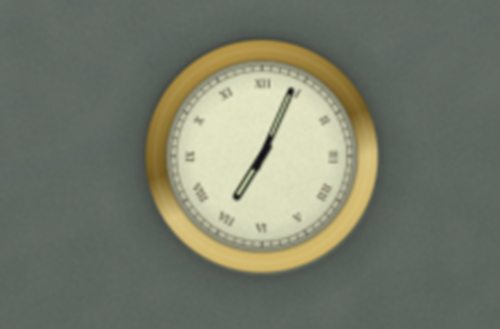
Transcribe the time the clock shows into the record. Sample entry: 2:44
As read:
7:04
